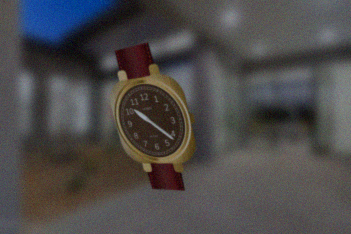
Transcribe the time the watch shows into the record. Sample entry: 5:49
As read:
10:22
